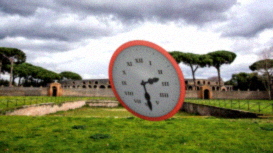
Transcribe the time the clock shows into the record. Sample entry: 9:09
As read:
2:29
